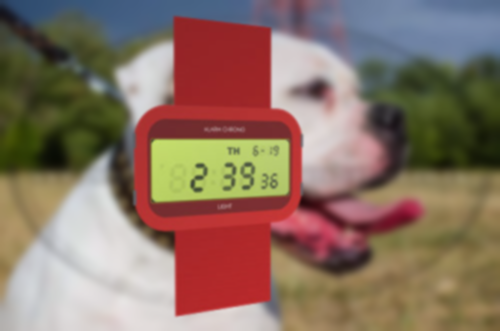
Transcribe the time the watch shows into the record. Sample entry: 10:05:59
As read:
2:39:36
